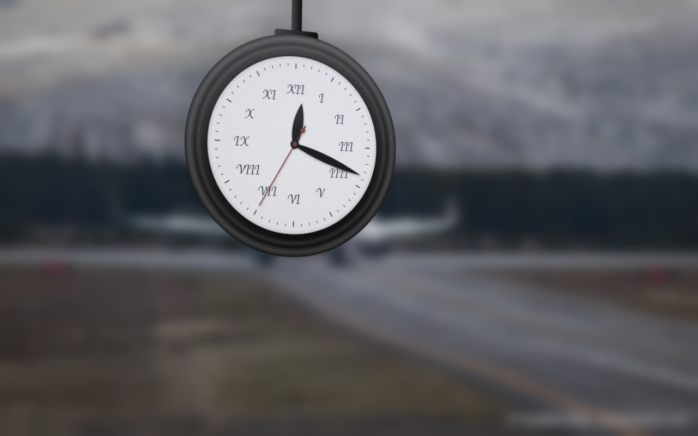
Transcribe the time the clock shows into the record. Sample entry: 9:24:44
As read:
12:18:35
